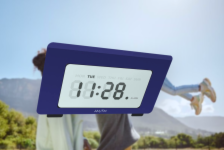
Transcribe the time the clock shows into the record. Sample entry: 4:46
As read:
11:28
